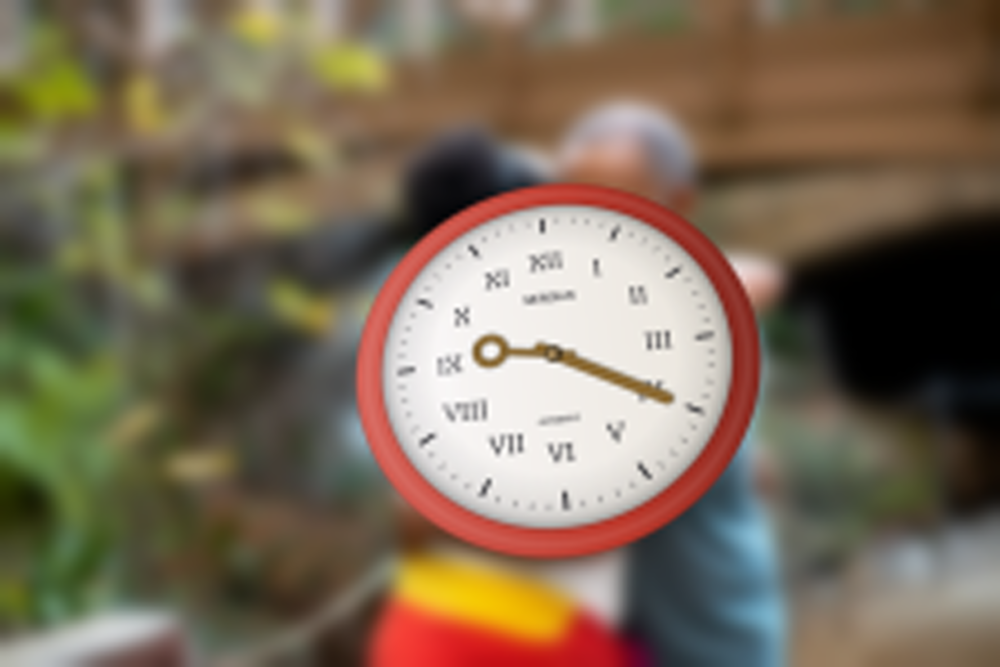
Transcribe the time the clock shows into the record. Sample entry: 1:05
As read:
9:20
